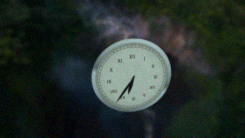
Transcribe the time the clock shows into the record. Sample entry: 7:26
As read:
6:36
